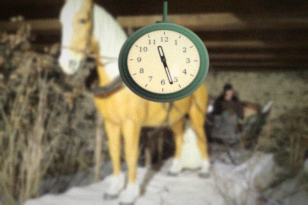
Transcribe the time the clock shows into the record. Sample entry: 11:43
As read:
11:27
